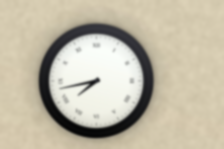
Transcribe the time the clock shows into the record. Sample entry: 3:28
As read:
7:43
